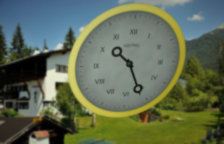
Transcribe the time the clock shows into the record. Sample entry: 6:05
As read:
10:26
